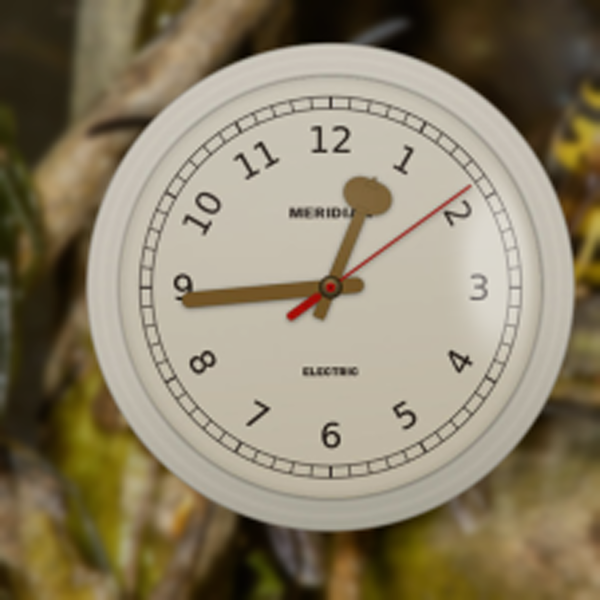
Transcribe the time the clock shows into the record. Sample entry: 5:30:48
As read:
12:44:09
